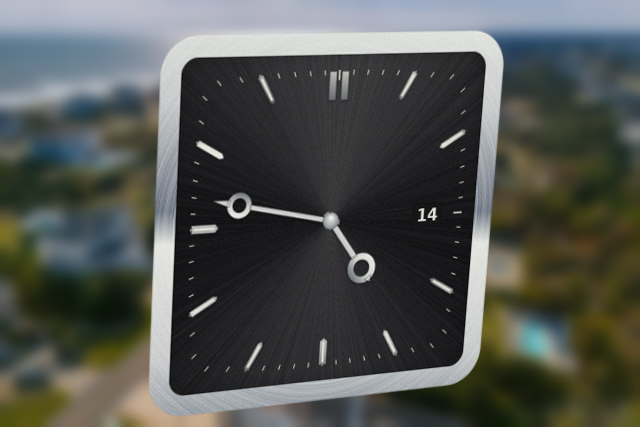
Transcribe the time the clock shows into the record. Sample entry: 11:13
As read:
4:47
